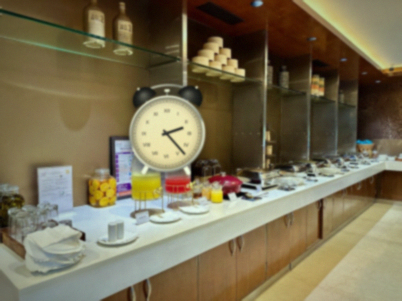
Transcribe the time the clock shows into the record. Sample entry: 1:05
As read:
2:23
